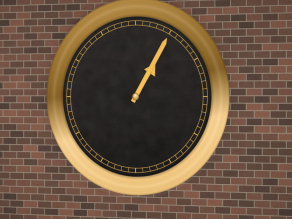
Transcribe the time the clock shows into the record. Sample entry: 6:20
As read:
1:05
